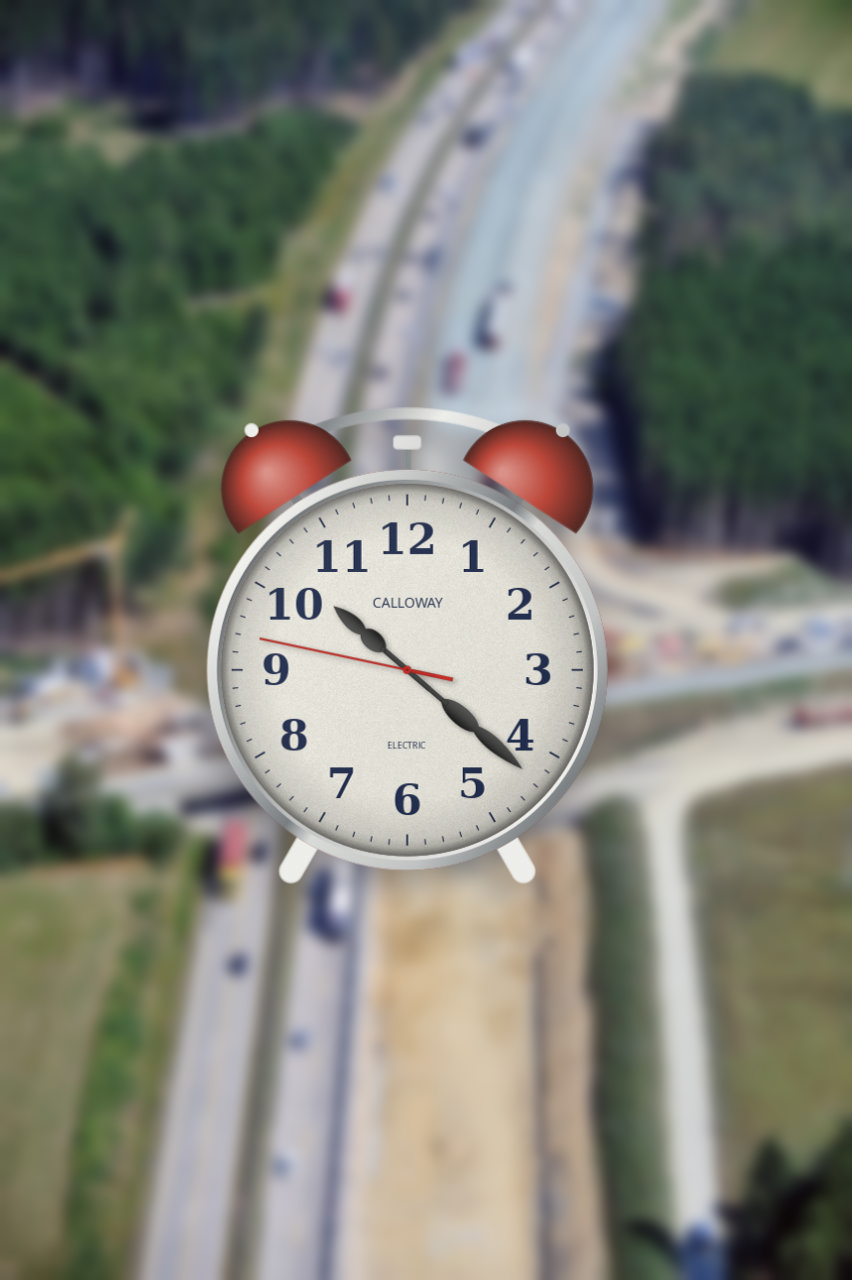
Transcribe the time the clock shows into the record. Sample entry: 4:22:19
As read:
10:21:47
